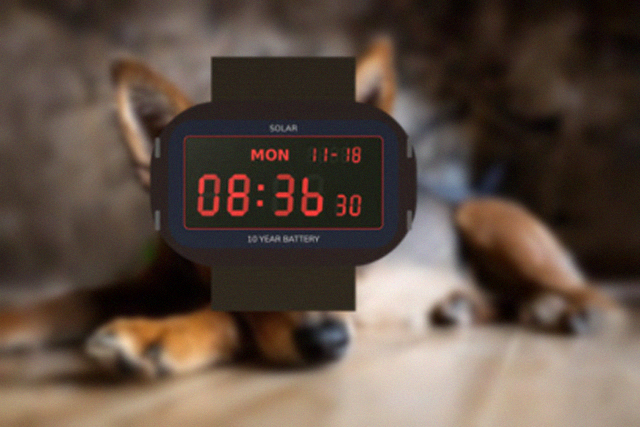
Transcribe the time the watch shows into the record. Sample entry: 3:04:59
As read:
8:36:30
